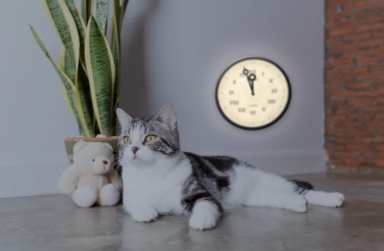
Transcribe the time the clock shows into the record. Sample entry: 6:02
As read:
11:57
